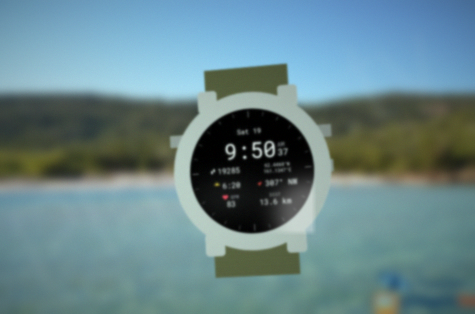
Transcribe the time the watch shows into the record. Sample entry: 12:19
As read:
9:50
